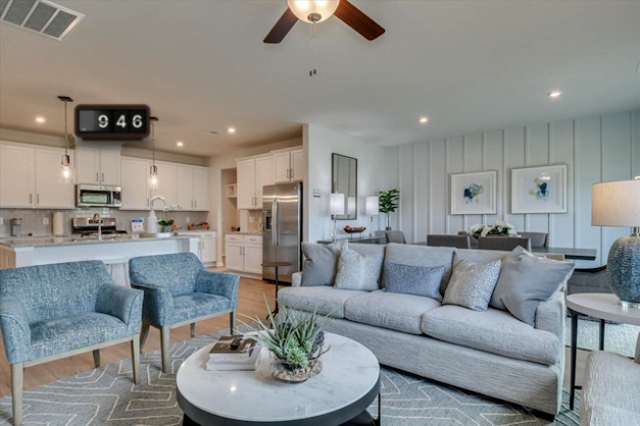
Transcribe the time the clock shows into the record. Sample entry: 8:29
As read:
9:46
